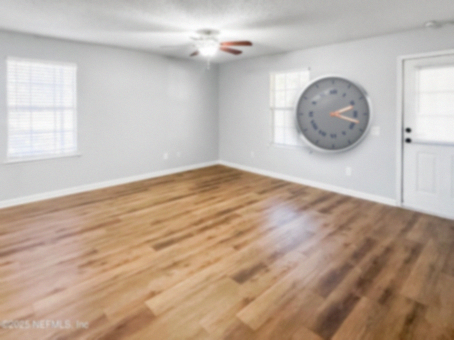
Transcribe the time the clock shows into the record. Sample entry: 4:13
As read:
2:18
